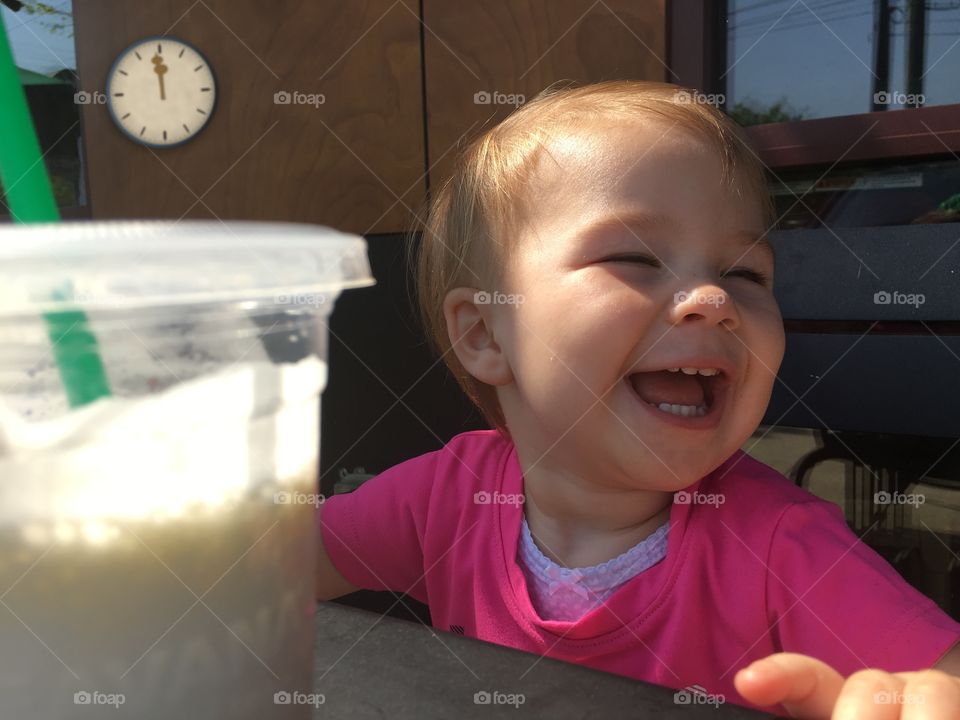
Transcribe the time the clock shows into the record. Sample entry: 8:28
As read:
11:59
